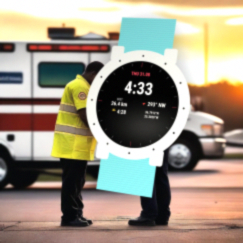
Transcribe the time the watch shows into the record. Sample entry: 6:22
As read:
4:33
